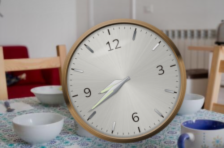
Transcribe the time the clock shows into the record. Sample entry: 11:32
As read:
8:41
